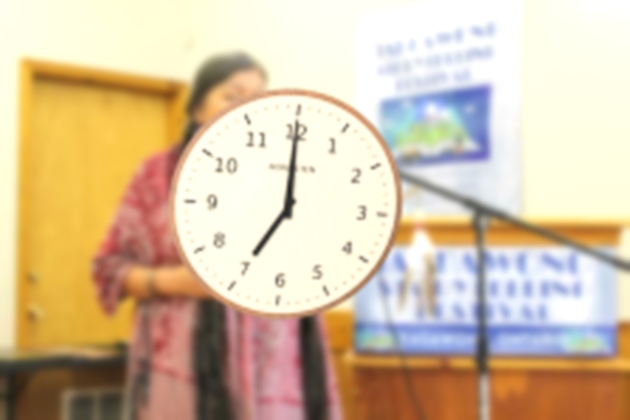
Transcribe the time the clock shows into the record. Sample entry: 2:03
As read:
7:00
